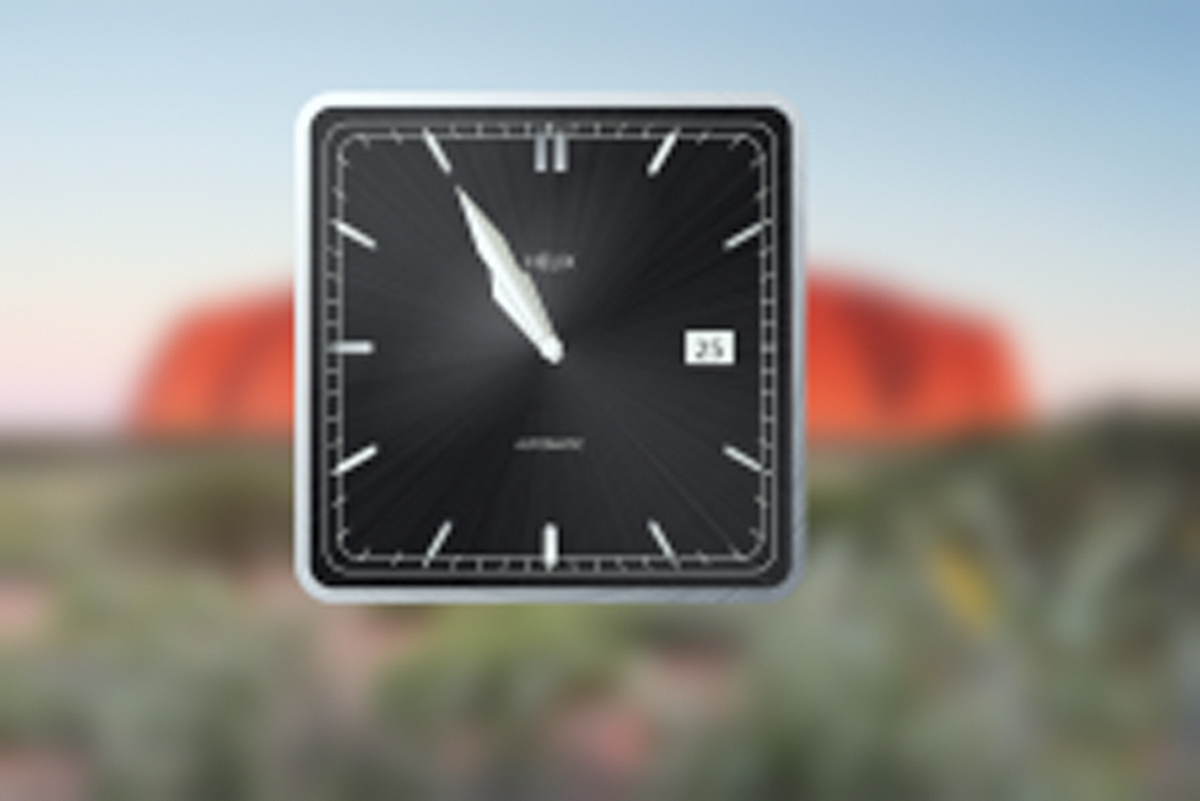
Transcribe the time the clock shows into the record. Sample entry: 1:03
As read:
10:55
